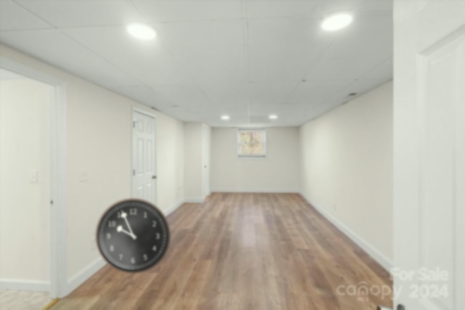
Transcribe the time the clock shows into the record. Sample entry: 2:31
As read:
9:56
